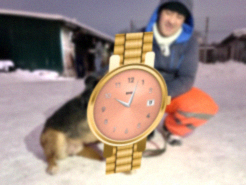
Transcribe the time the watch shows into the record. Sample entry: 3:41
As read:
10:03
